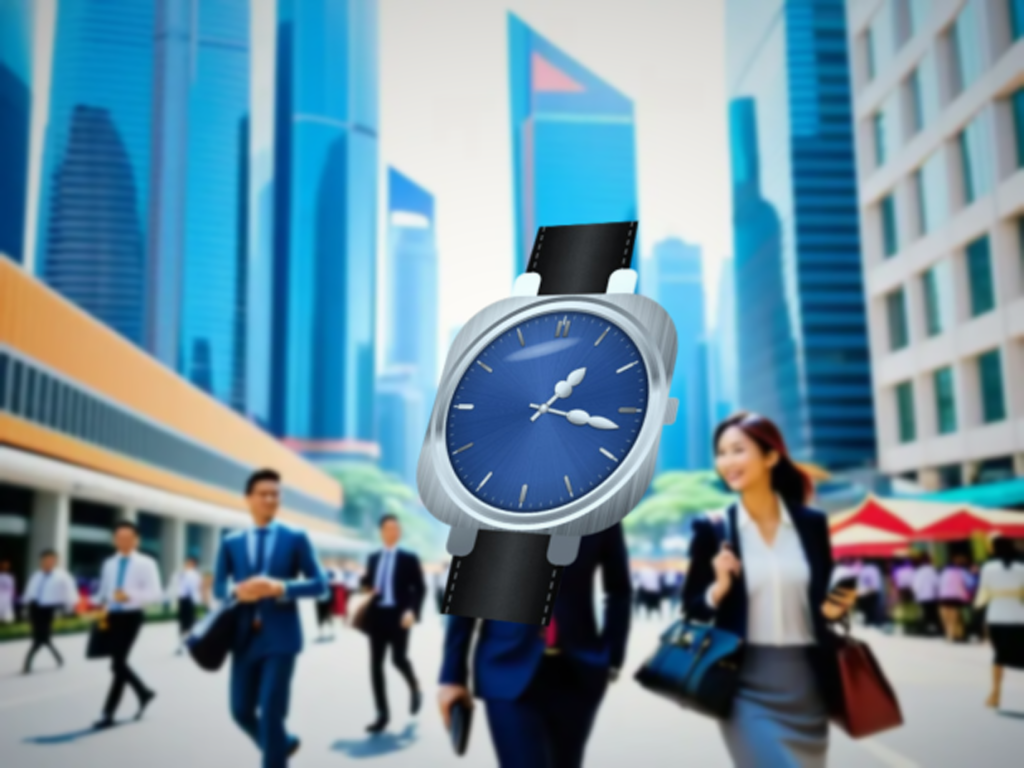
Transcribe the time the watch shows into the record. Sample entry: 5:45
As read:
1:17
